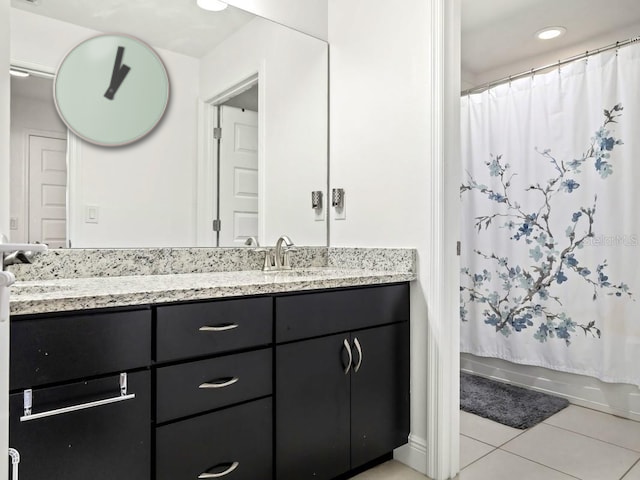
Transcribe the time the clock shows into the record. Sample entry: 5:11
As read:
1:02
